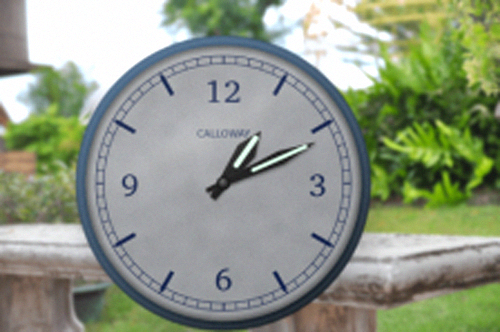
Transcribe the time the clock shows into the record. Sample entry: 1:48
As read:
1:11
